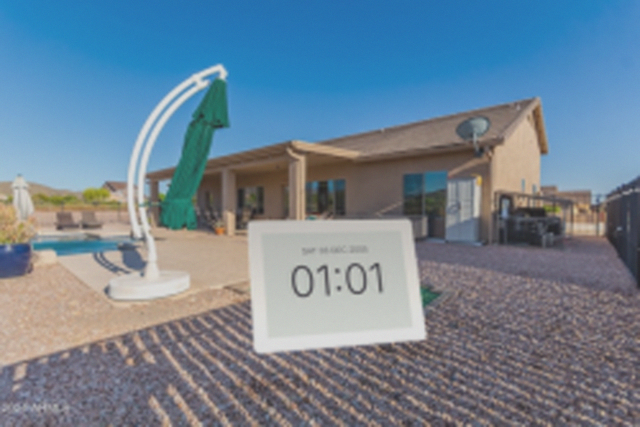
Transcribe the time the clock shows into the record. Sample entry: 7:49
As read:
1:01
